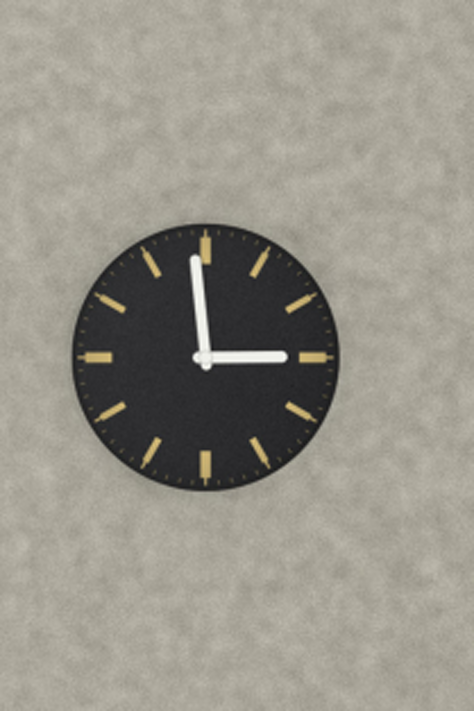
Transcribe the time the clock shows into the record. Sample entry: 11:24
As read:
2:59
